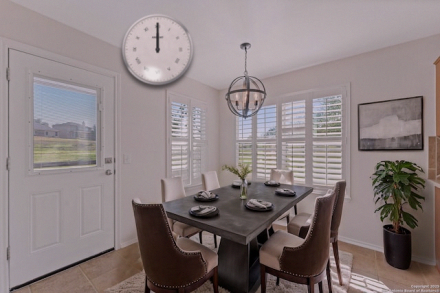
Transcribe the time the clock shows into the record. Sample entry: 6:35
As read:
12:00
